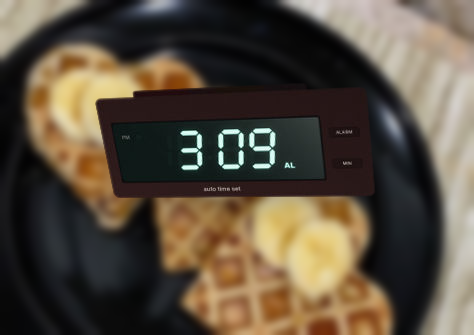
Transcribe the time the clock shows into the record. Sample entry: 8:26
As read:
3:09
